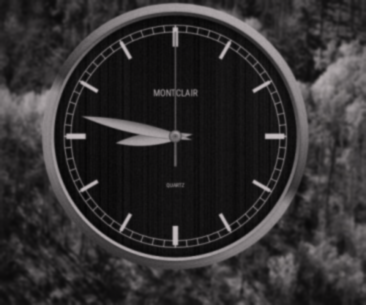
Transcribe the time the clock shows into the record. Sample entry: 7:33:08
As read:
8:47:00
